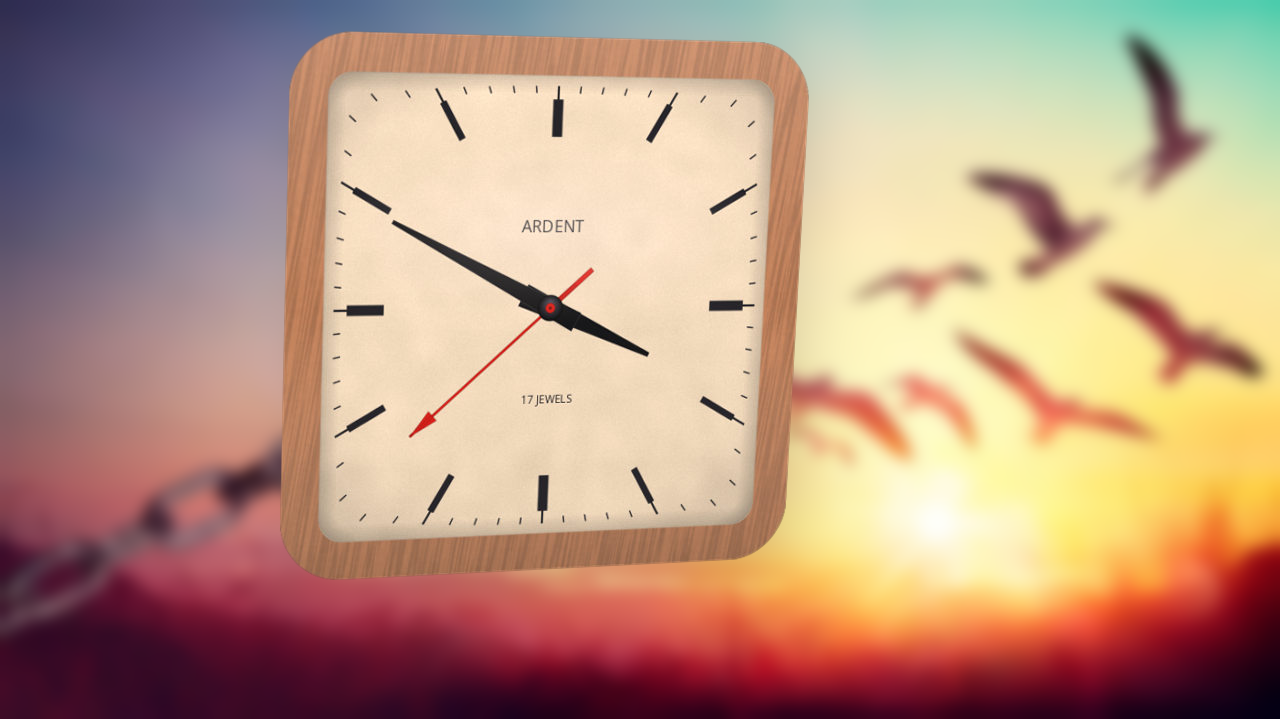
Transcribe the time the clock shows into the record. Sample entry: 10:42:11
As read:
3:49:38
